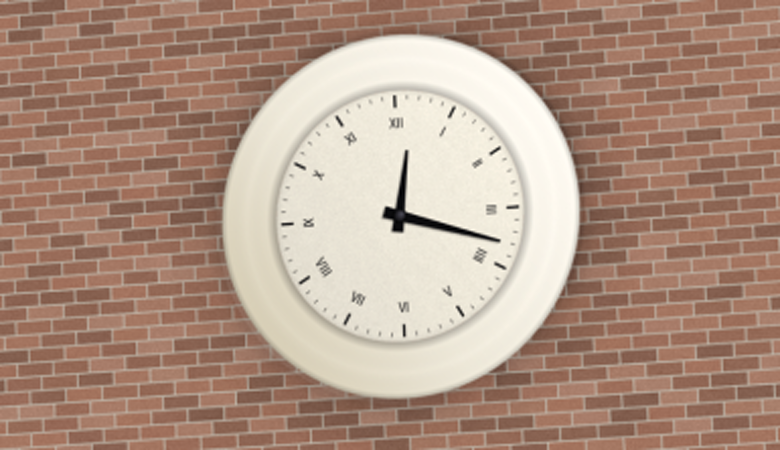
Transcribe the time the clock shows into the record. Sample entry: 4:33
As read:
12:18
